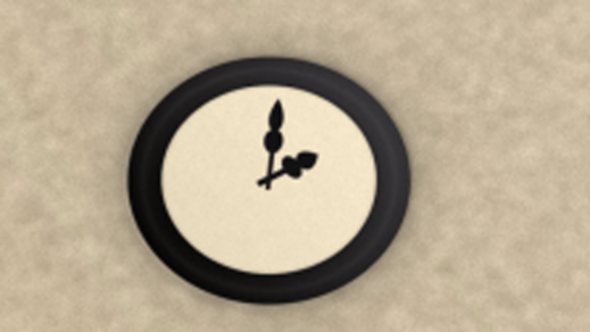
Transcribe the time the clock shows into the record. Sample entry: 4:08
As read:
2:01
